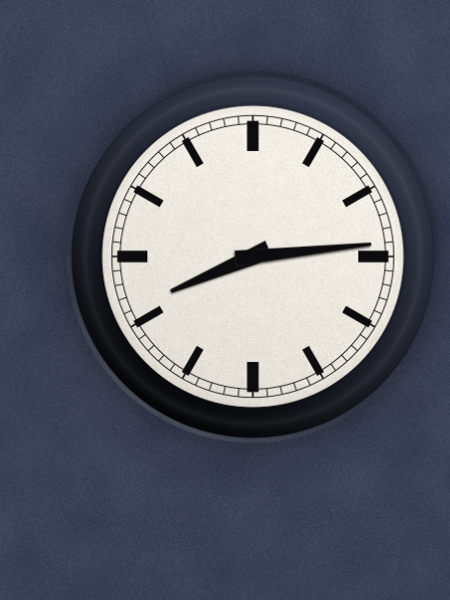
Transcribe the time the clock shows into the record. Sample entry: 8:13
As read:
8:14
